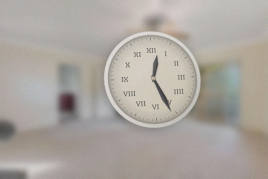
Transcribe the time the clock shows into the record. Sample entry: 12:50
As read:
12:26
